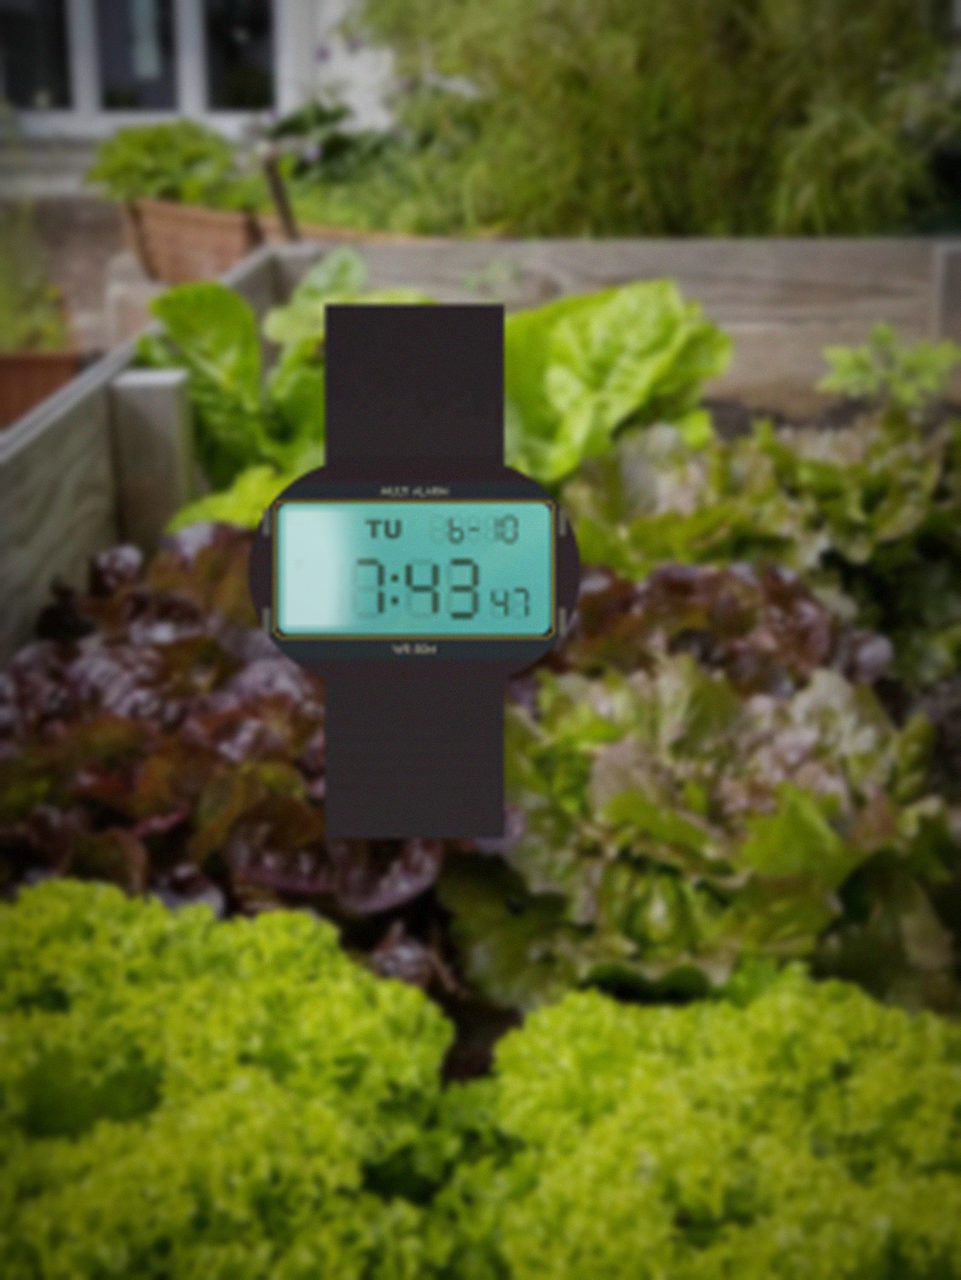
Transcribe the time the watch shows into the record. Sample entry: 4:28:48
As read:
7:43:47
